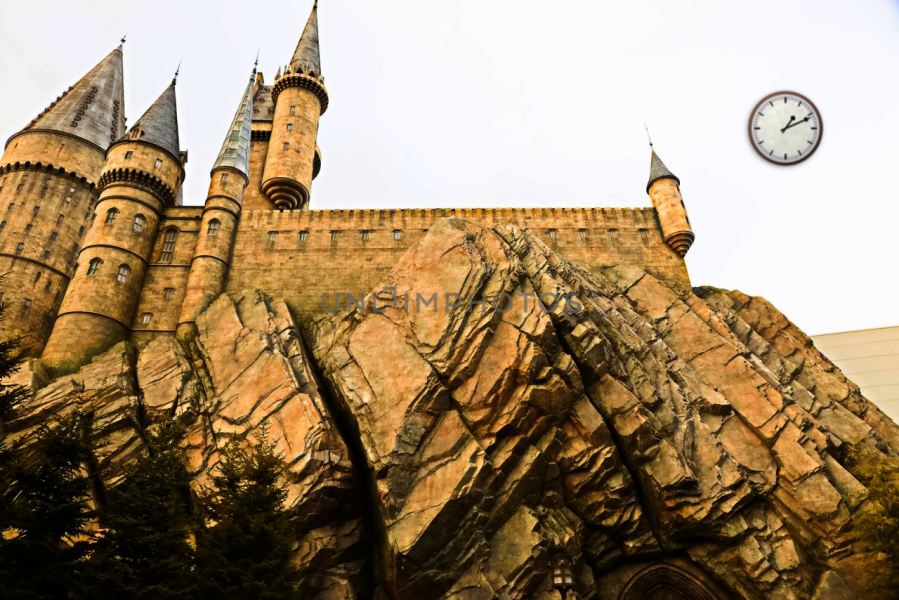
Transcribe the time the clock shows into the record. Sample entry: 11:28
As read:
1:11
